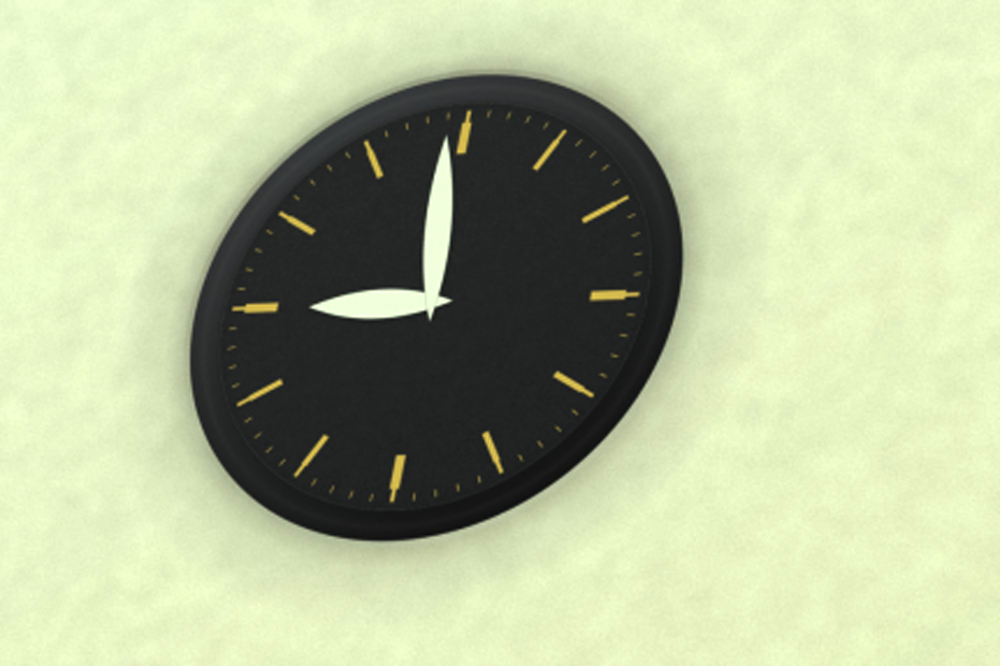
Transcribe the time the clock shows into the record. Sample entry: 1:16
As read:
8:59
